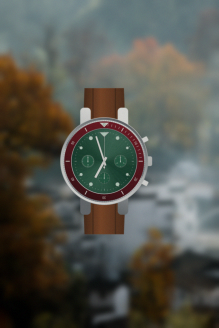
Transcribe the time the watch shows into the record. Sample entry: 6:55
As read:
6:57
